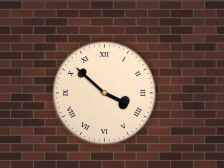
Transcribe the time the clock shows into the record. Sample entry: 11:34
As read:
3:52
